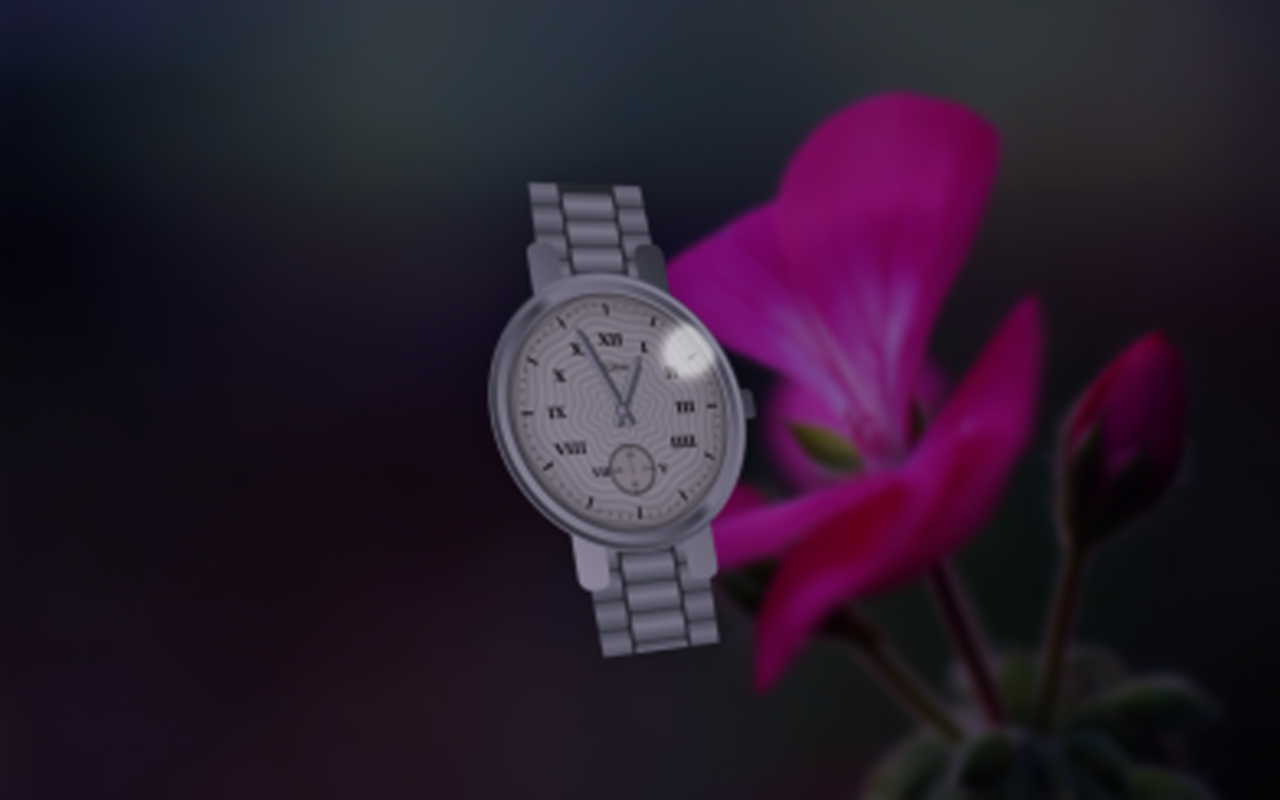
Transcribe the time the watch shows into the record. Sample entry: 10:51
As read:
12:56
